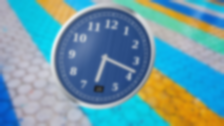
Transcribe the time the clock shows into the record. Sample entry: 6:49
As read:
6:18
